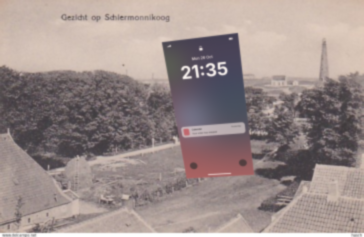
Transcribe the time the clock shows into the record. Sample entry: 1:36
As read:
21:35
